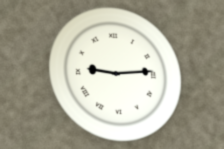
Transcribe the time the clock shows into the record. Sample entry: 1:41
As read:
9:14
